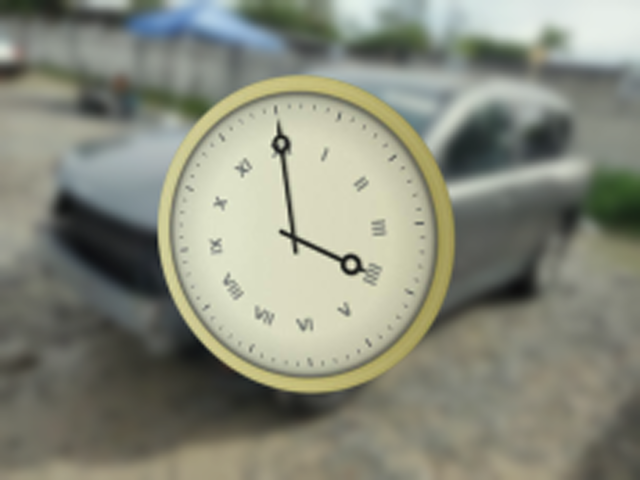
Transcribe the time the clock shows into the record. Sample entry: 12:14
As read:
4:00
